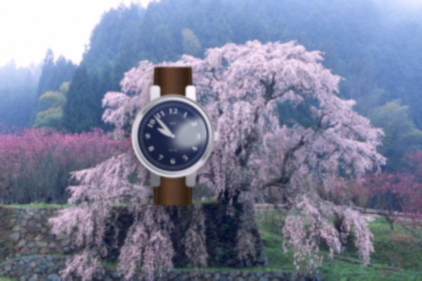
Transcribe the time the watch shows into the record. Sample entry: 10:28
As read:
9:53
